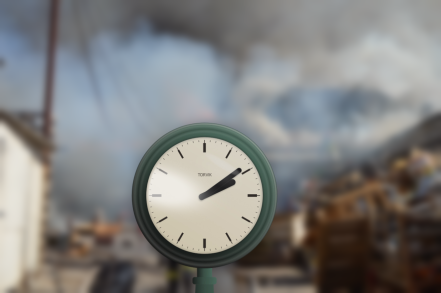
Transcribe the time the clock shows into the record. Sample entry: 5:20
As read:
2:09
